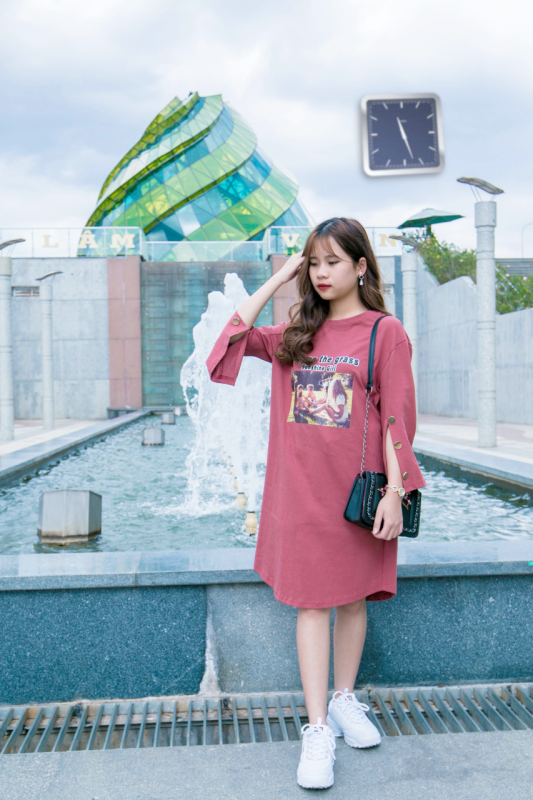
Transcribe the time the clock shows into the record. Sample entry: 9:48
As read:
11:27
